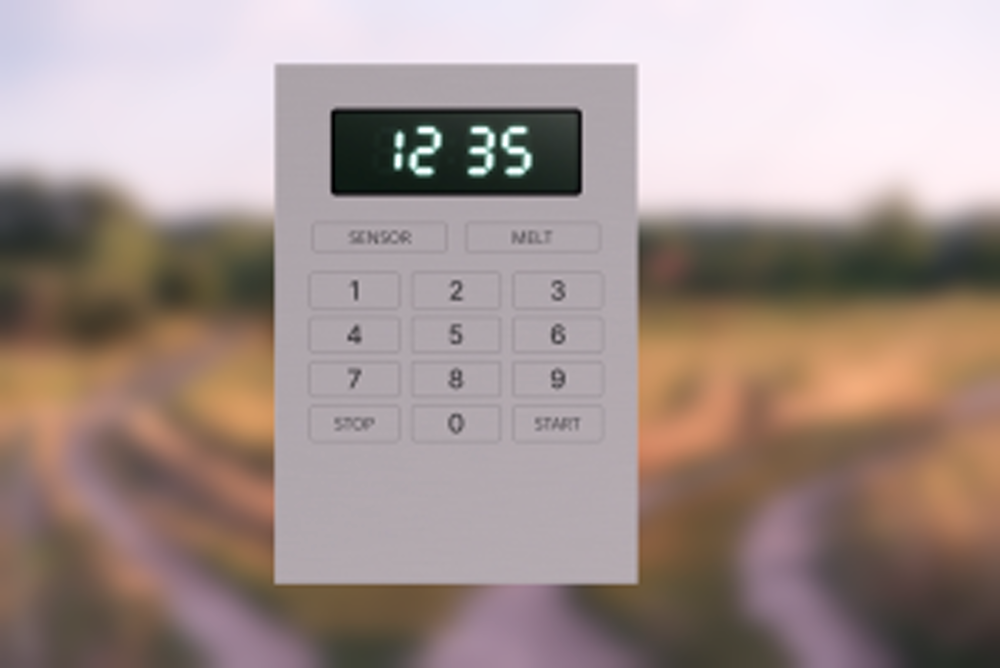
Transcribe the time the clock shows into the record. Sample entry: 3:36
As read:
12:35
